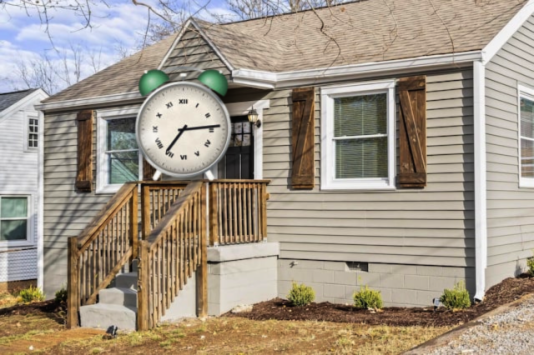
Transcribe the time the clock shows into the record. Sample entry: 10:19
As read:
7:14
